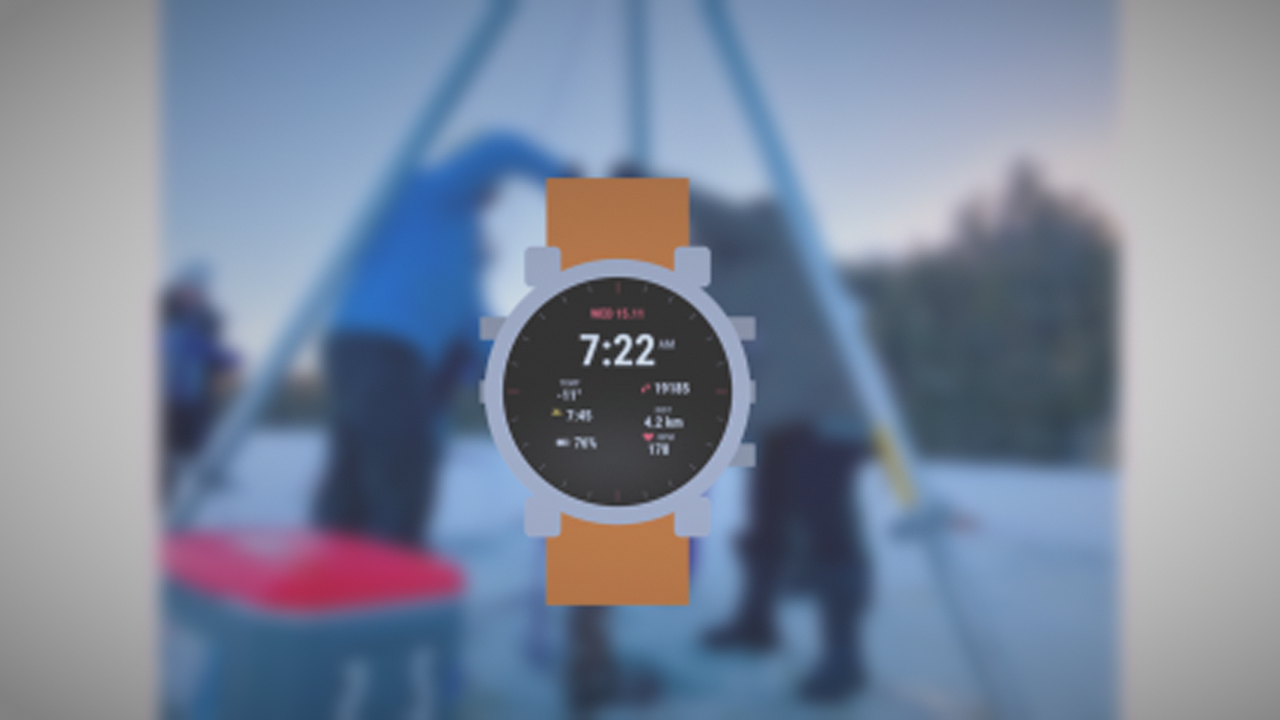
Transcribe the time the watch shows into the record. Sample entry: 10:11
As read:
7:22
